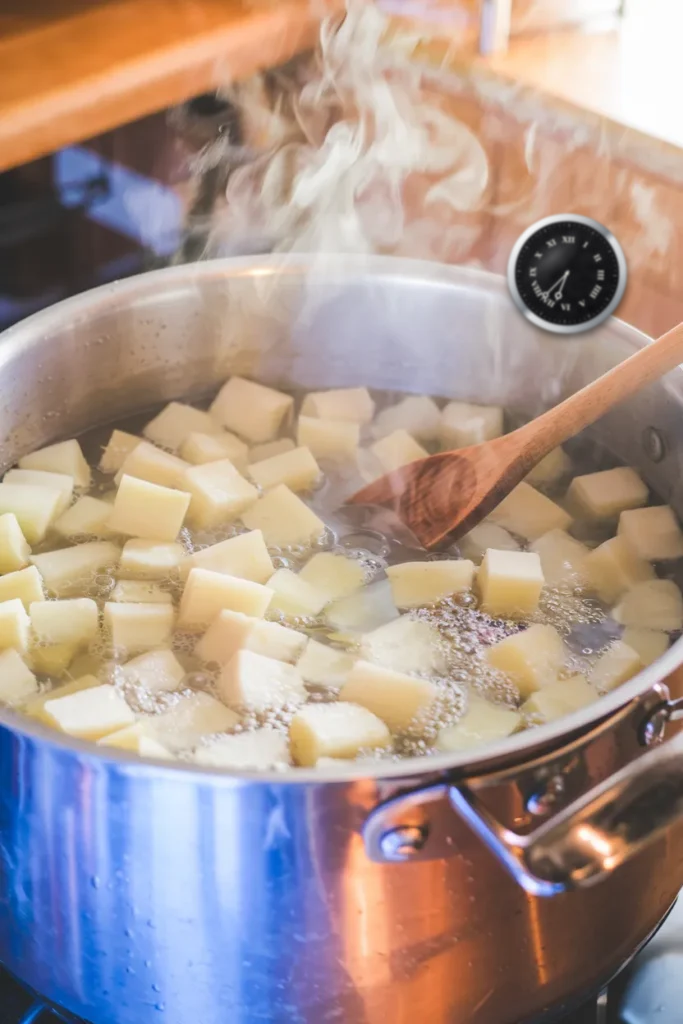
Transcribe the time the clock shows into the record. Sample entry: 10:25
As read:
6:37
